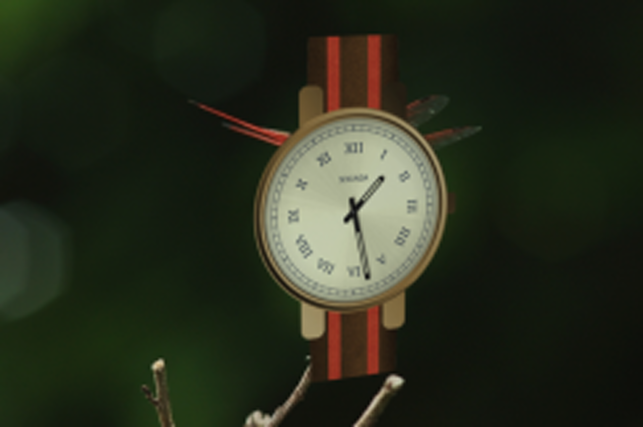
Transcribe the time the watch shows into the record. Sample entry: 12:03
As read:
1:28
